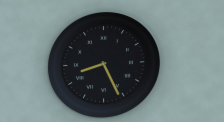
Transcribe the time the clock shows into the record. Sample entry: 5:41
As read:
8:26
